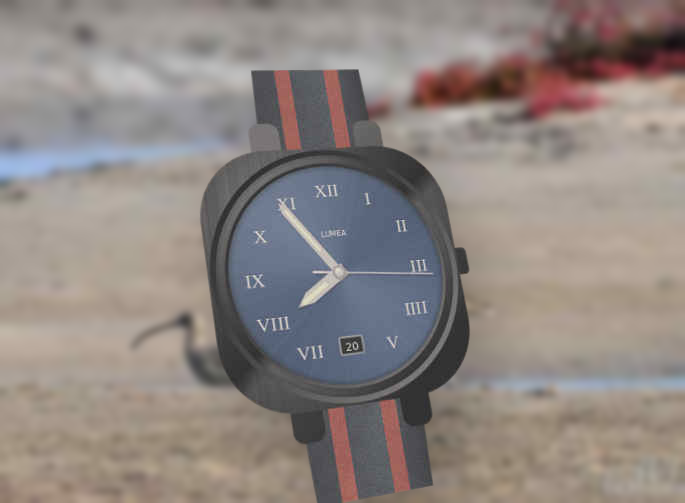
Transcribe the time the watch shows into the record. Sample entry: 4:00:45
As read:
7:54:16
